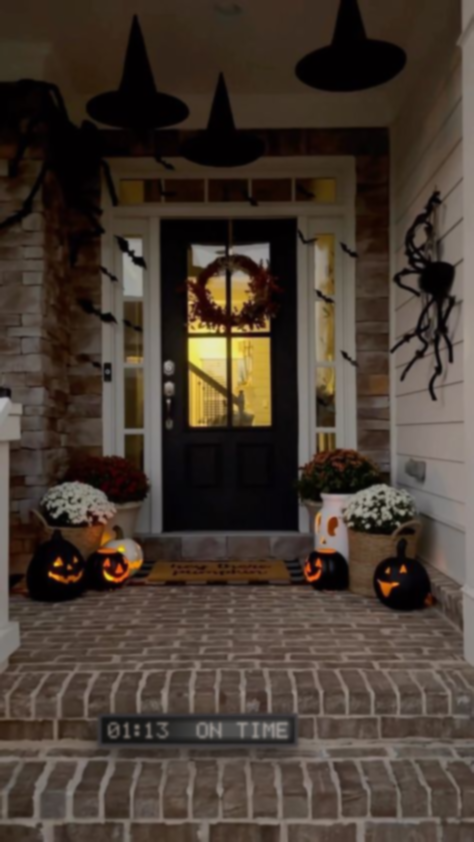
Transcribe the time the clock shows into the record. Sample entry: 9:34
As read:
1:13
